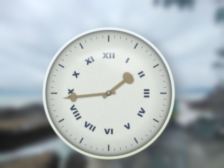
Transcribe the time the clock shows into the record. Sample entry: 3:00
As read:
1:44
